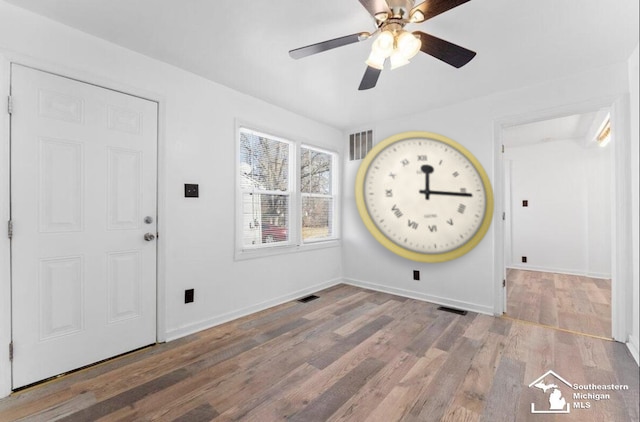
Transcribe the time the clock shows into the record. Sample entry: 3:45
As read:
12:16
